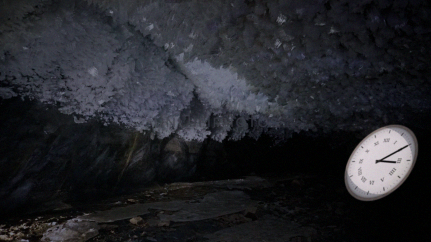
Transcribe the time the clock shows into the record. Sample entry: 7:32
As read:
3:10
